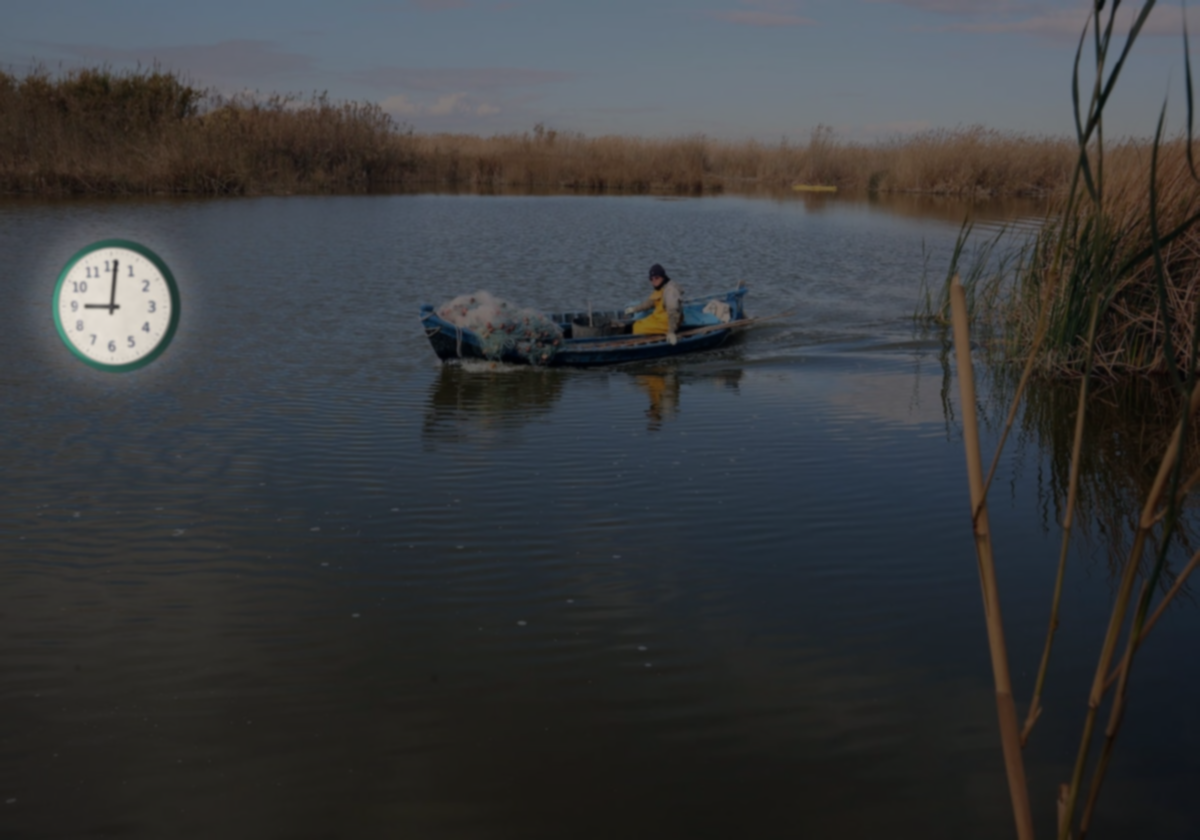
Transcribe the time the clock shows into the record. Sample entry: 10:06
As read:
9:01
